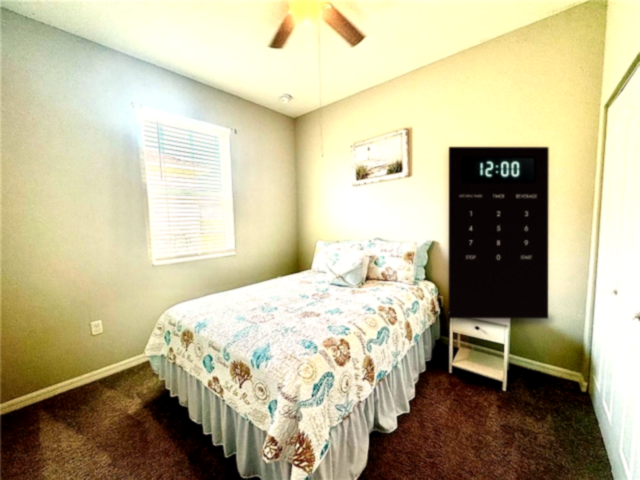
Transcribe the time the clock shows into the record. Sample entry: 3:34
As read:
12:00
